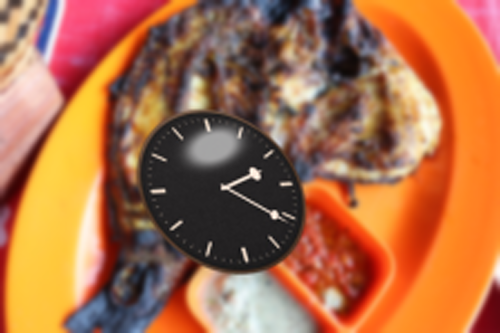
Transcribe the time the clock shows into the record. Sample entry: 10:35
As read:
2:21
